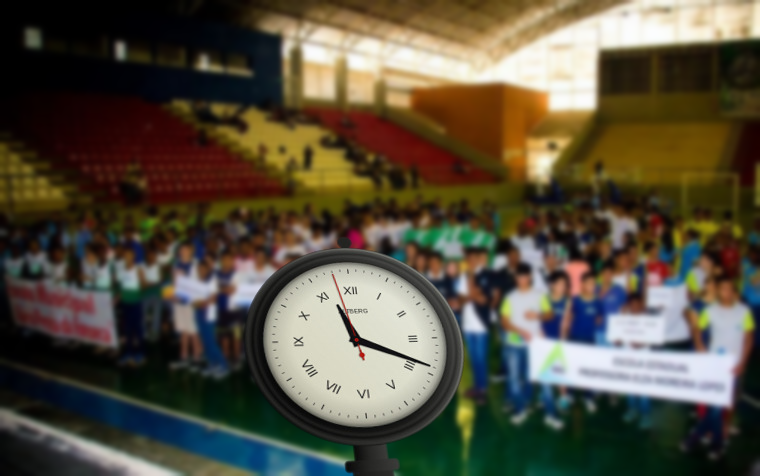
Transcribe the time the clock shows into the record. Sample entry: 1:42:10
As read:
11:18:58
